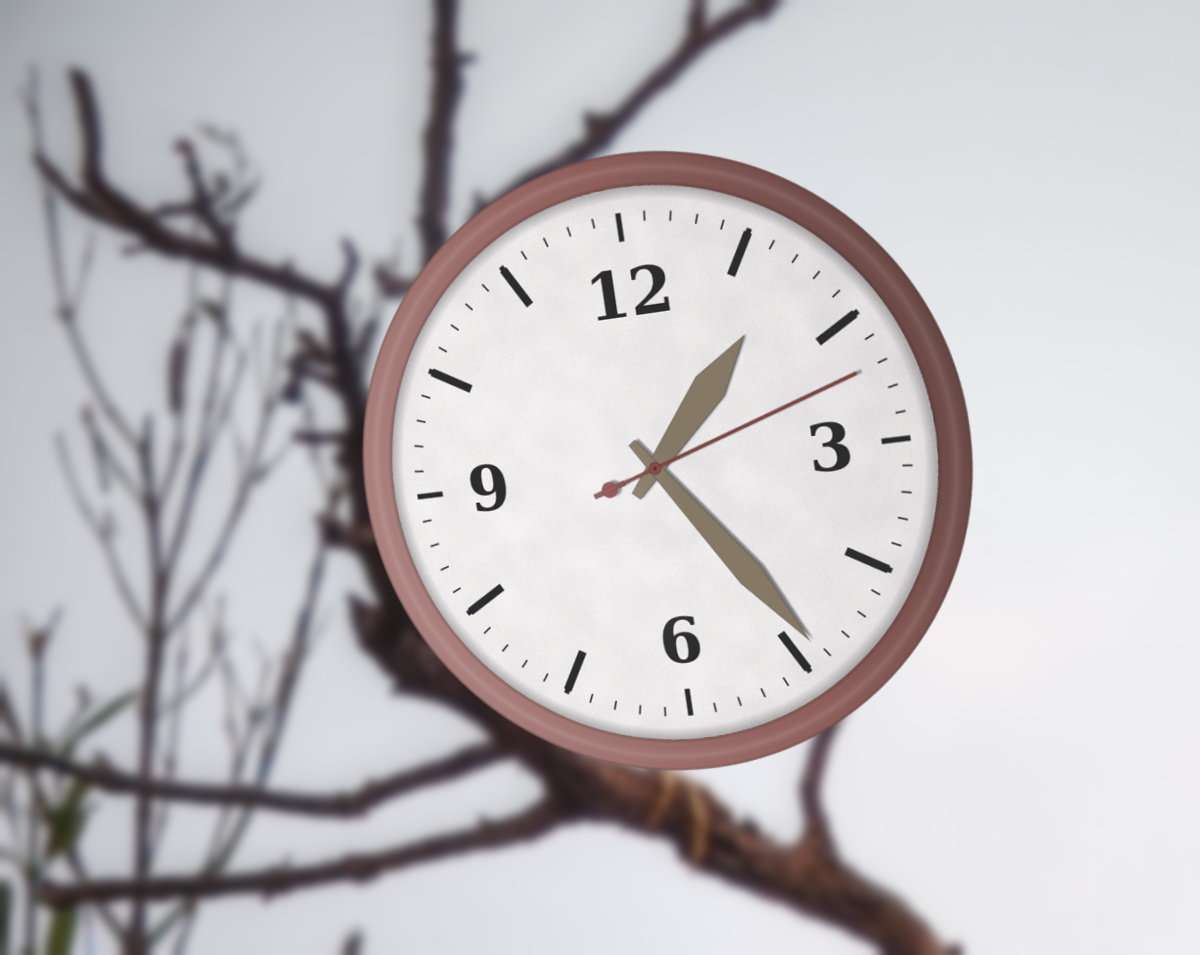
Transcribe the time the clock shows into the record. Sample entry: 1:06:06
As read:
1:24:12
